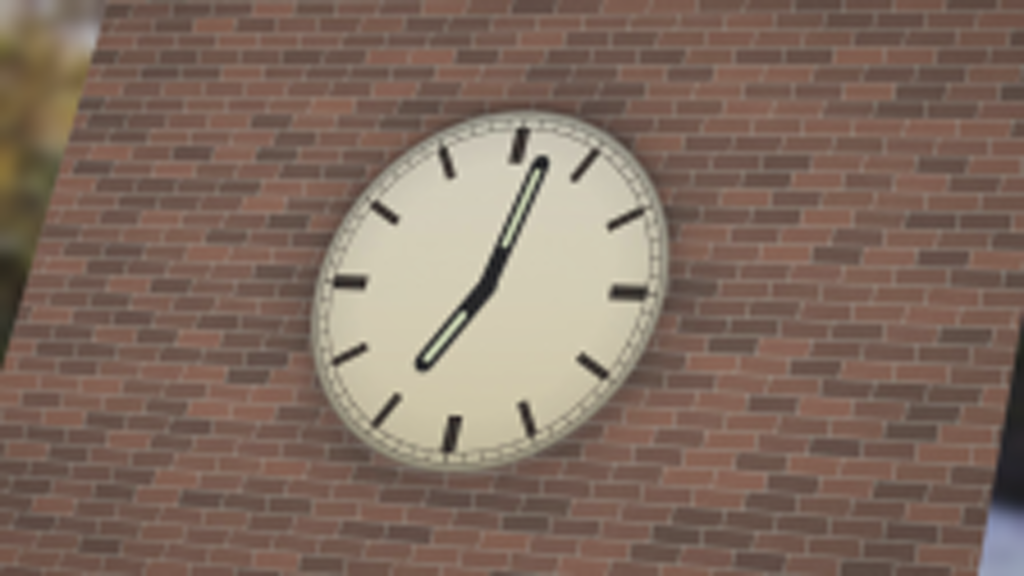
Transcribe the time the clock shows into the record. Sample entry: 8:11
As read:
7:02
